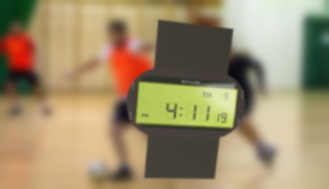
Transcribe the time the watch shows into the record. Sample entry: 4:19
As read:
4:11
